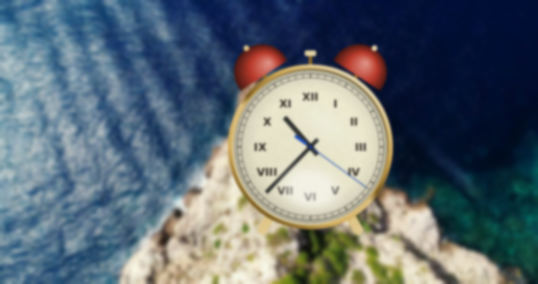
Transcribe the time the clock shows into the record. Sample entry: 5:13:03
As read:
10:37:21
